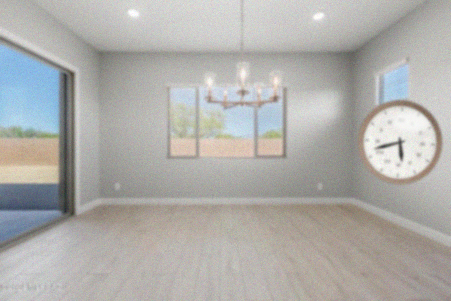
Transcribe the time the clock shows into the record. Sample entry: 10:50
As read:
5:42
